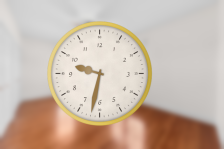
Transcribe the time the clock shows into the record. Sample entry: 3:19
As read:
9:32
